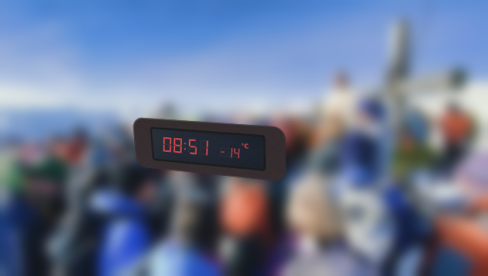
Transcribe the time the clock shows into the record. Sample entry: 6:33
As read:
8:51
